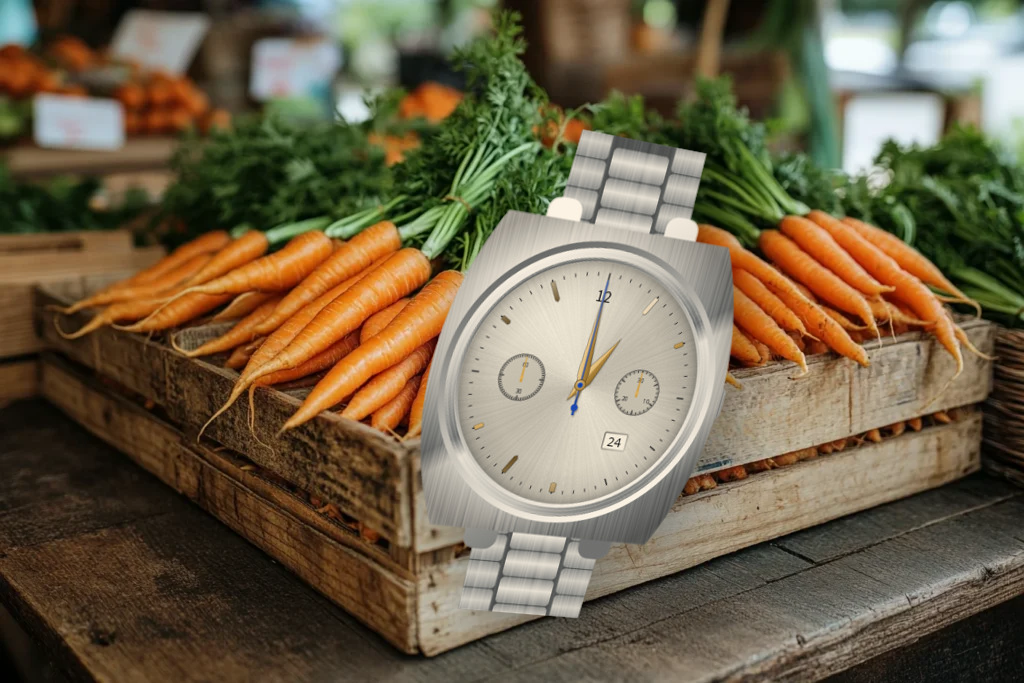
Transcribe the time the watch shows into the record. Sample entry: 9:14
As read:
1:00
